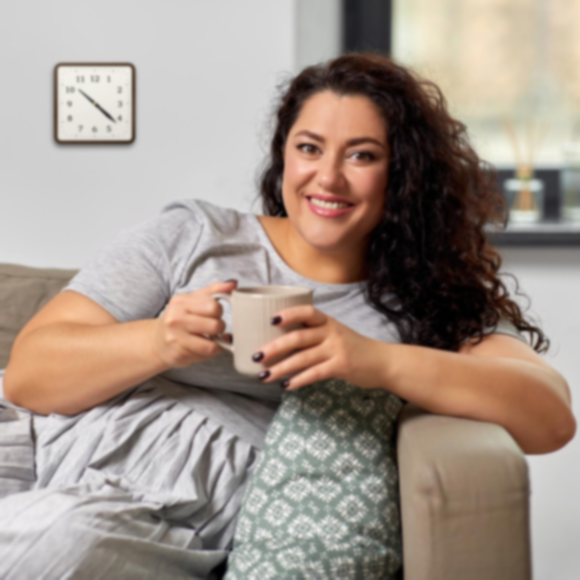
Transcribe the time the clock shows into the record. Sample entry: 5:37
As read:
10:22
